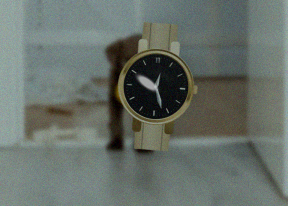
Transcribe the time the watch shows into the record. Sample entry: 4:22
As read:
12:27
